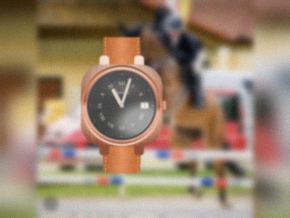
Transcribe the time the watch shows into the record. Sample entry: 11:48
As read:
11:03
